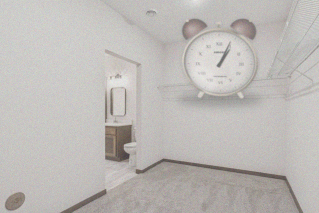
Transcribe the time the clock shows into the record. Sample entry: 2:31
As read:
1:04
